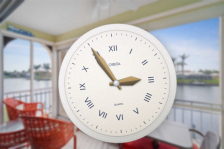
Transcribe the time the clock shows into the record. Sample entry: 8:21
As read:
2:55
